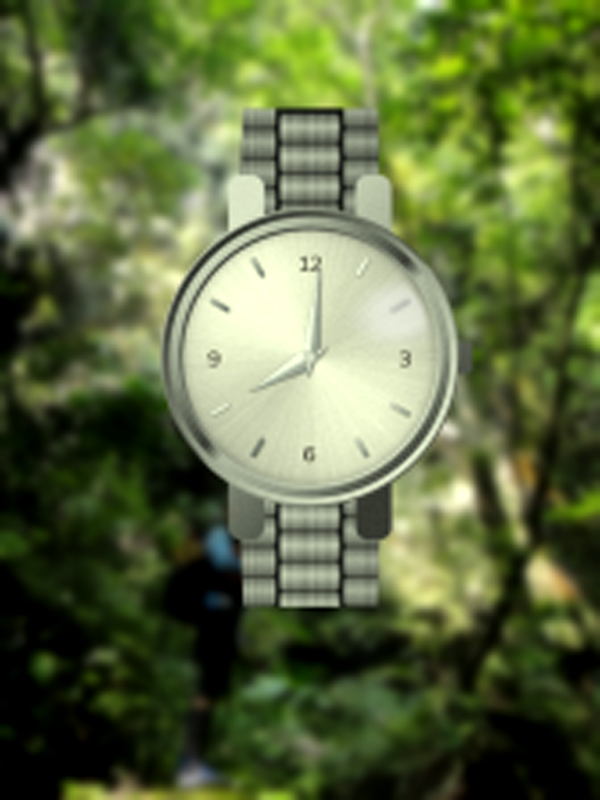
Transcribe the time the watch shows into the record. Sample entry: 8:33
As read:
8:01
